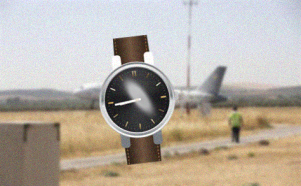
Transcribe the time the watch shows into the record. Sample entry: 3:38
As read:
8:44
